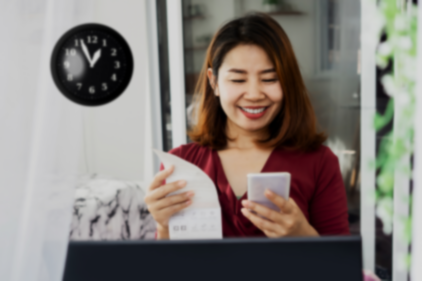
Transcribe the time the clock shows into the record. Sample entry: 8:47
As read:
12:56
